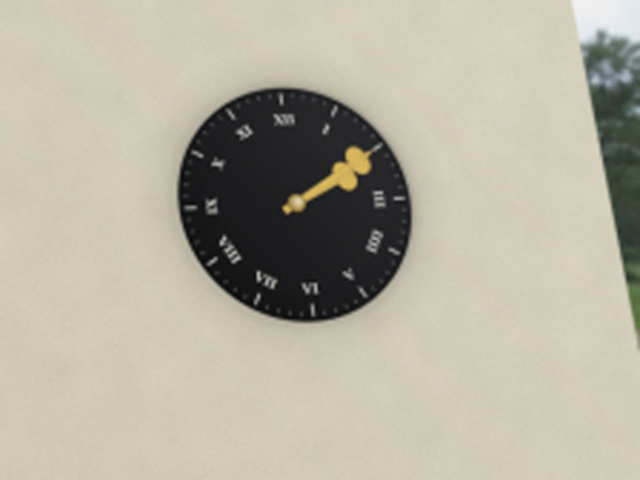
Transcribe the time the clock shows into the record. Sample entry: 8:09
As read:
2:10
